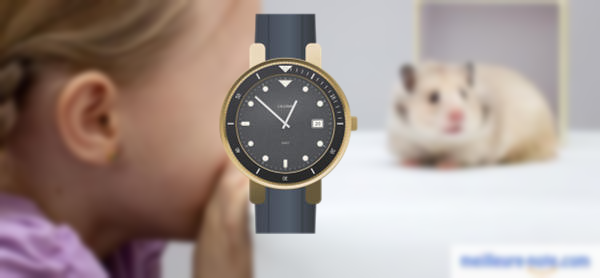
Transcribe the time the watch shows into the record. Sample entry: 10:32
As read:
12:52
